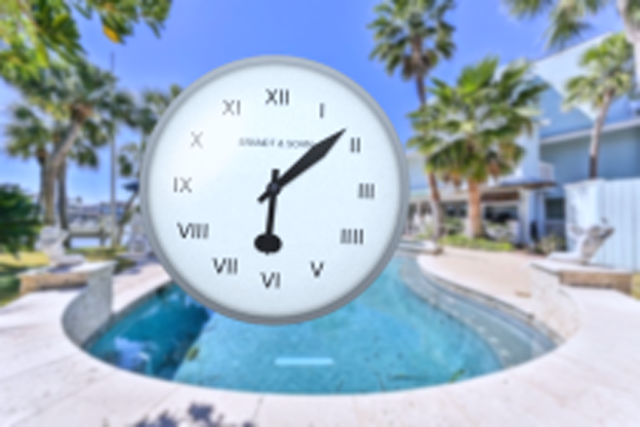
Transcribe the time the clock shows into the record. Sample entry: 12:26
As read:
6:08
